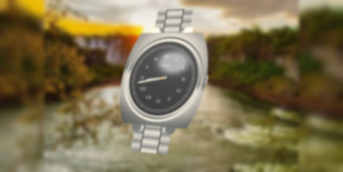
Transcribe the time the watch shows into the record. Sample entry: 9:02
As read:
8:43
